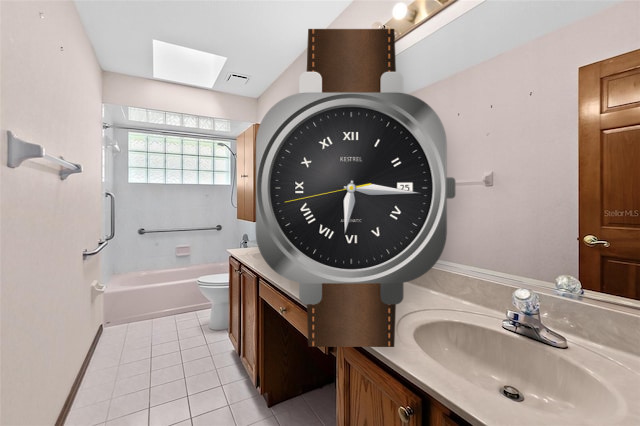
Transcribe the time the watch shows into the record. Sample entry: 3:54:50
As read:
6:15:43
